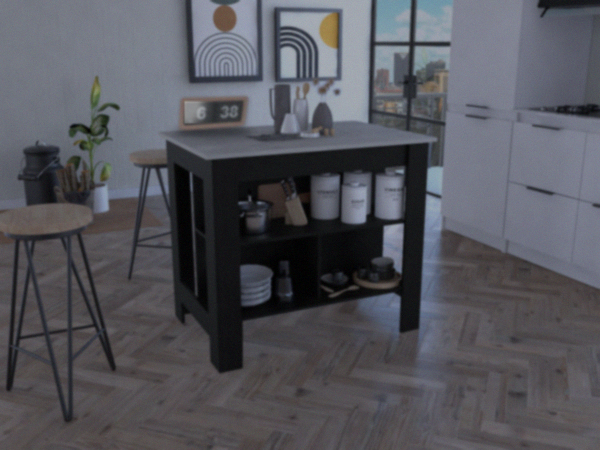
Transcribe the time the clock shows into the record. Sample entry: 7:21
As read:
6:38
